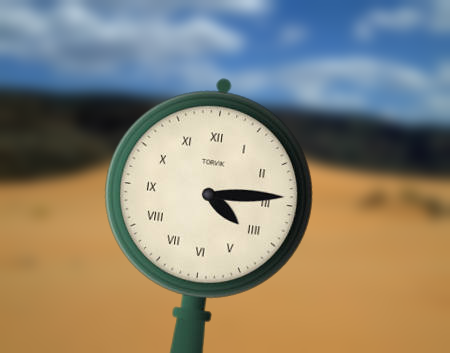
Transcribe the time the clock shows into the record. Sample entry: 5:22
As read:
4:14
